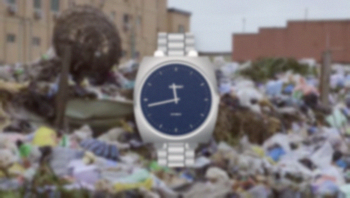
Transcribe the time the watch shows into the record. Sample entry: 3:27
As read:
11:43
